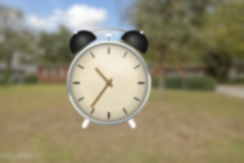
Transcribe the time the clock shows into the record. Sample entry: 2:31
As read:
10:36
